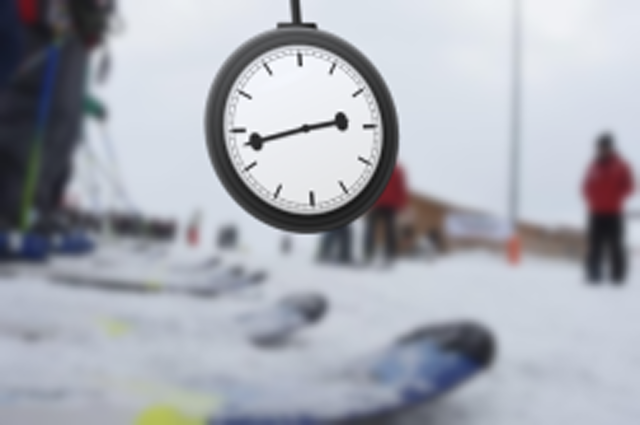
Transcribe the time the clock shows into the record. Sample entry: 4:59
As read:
2:43
